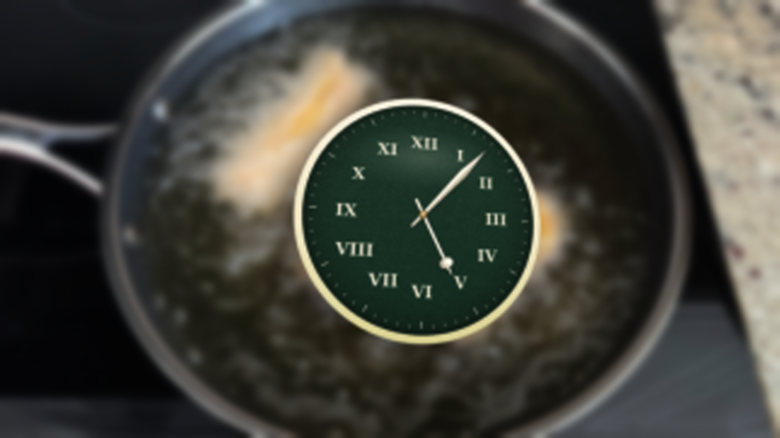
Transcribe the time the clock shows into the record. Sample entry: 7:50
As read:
5:07
